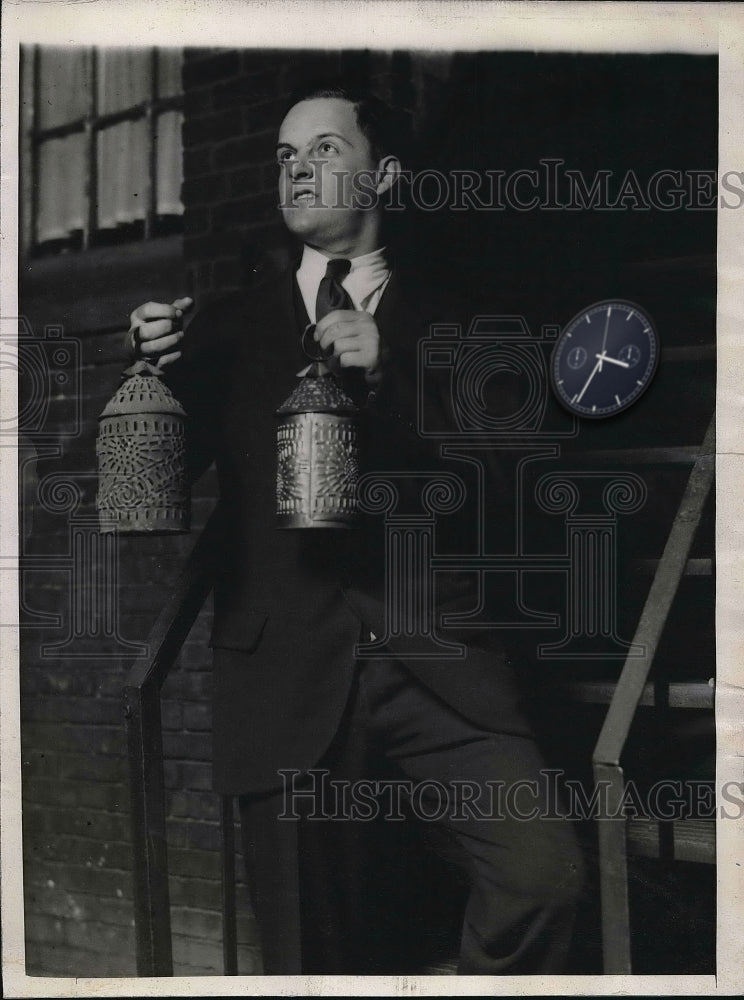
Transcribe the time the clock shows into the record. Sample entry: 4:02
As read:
3:34
